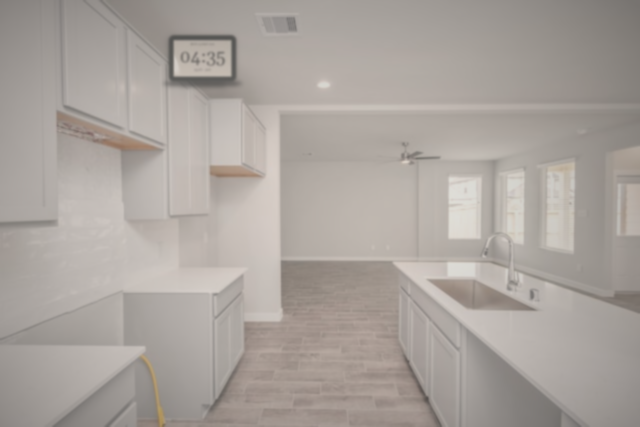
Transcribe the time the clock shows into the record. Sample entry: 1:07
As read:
4:35
